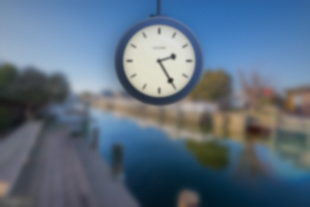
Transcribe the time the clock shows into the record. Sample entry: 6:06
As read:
2:25
